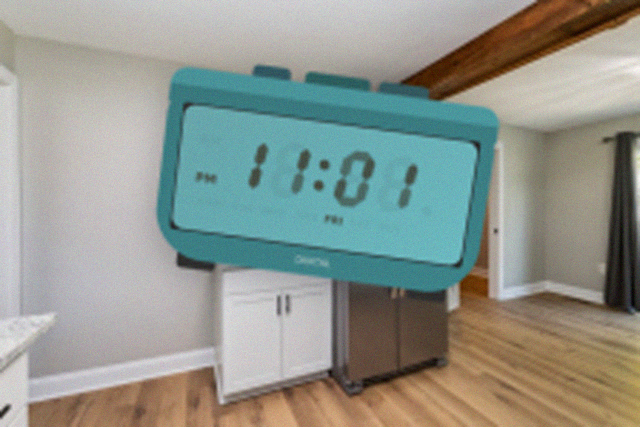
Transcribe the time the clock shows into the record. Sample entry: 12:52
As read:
11:01
